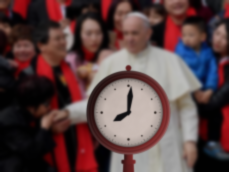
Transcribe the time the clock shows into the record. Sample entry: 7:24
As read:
8:01
